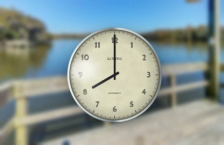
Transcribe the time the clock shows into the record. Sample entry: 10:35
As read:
8:00
